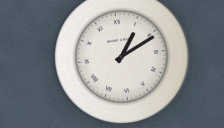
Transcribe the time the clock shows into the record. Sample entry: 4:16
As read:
1:11
